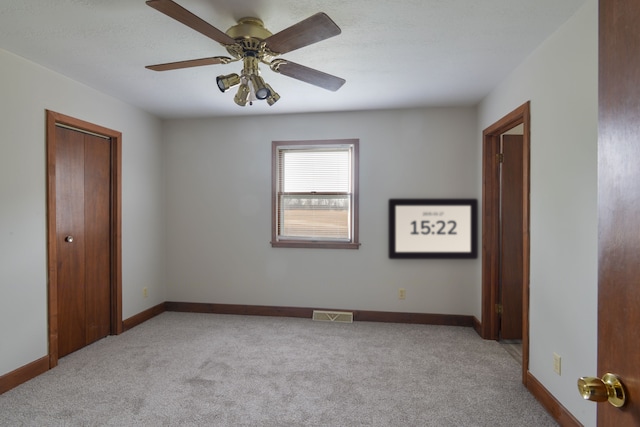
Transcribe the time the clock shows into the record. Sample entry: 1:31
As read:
15:22
